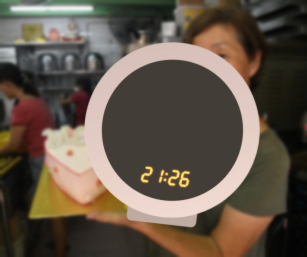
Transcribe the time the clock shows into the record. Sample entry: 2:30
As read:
21:26
